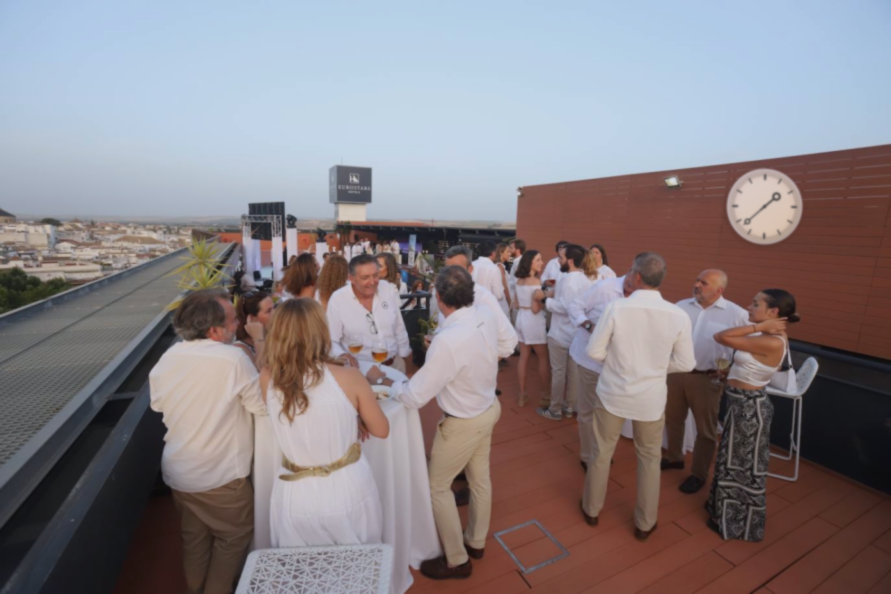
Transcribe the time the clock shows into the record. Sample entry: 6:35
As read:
1:38
